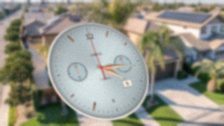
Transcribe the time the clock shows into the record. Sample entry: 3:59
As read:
4:16
